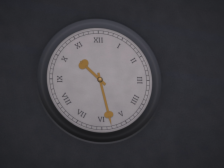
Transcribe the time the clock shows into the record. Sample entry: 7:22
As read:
10:28
